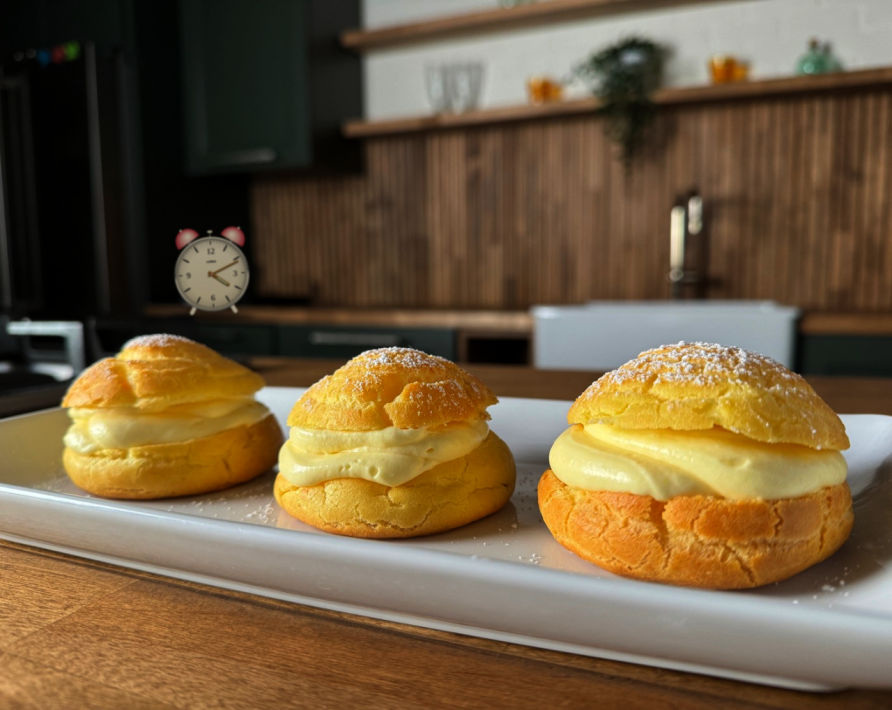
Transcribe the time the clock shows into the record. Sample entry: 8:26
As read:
4:11
